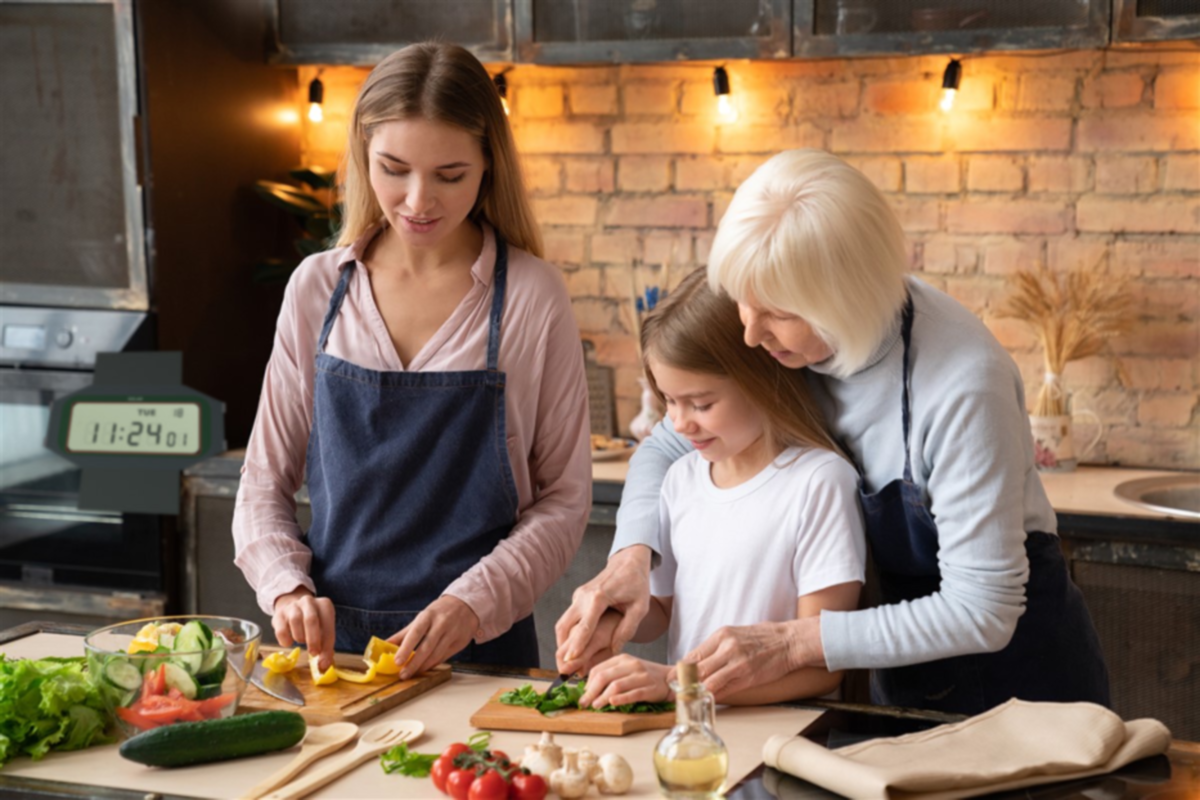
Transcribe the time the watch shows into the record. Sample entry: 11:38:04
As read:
11:24:01
